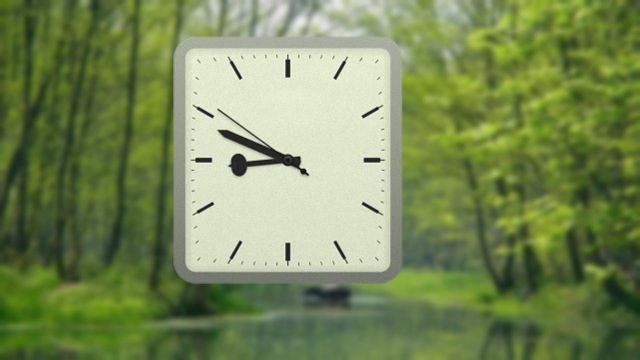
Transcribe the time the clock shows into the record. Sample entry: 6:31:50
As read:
8:48:51
